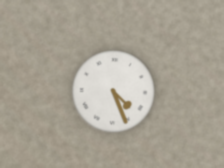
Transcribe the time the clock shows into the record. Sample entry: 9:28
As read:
4:26
